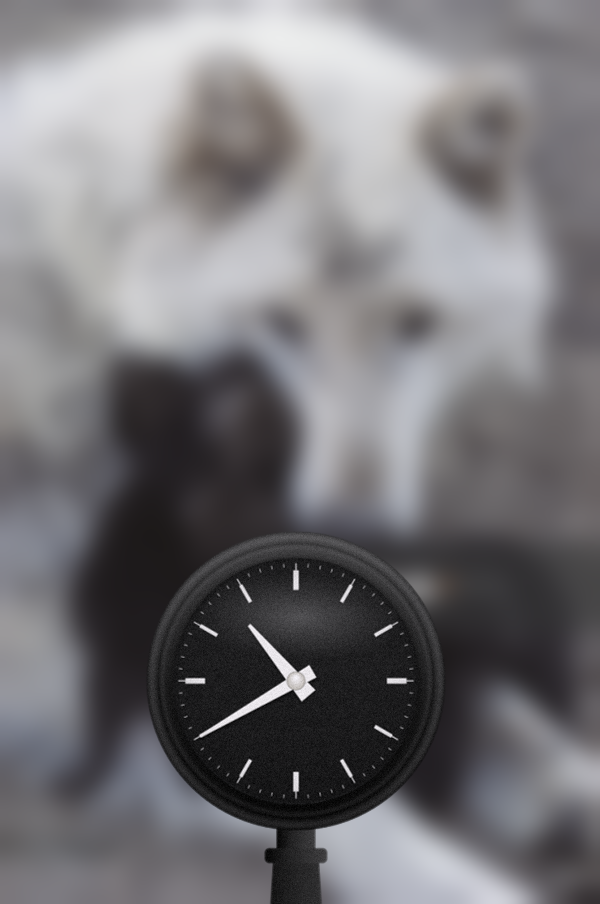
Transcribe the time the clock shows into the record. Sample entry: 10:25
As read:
10:40
